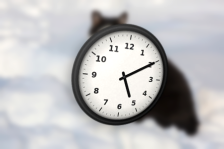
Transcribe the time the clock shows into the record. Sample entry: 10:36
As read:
5:10
